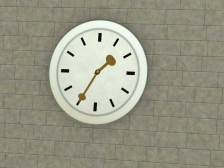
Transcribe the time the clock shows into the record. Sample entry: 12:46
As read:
1:35
